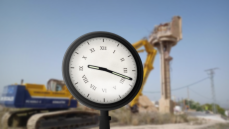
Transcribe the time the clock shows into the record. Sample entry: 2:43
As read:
9:18
